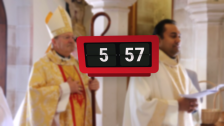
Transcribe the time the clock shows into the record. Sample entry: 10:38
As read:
5:57
